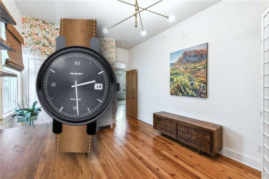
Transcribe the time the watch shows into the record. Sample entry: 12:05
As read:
2:29
